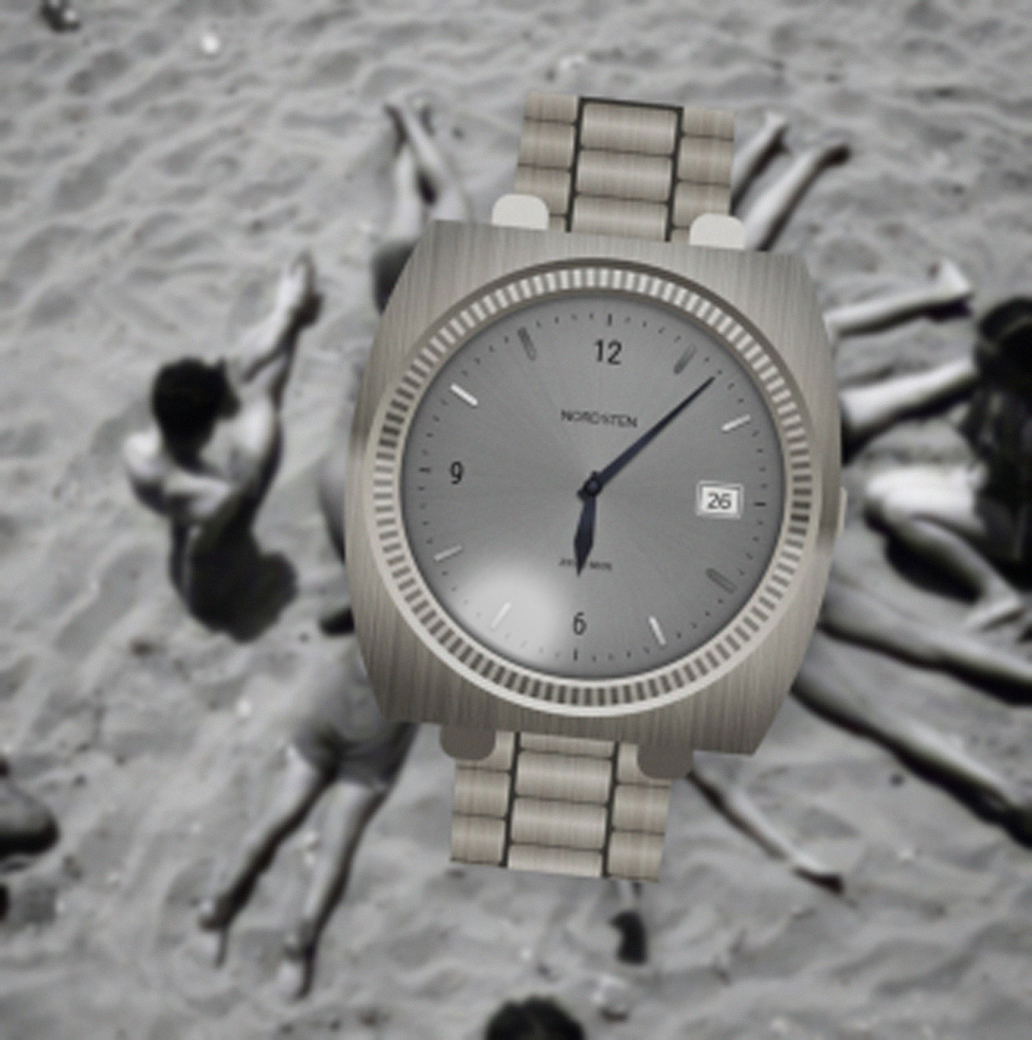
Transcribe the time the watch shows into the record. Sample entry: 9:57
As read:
6:07
